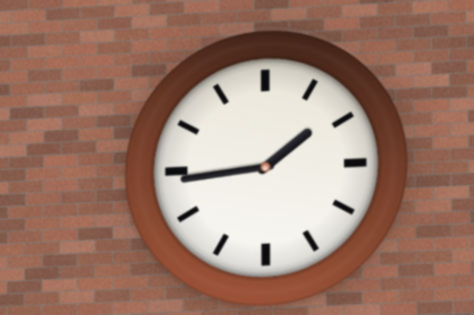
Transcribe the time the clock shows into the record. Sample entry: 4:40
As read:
1:44
